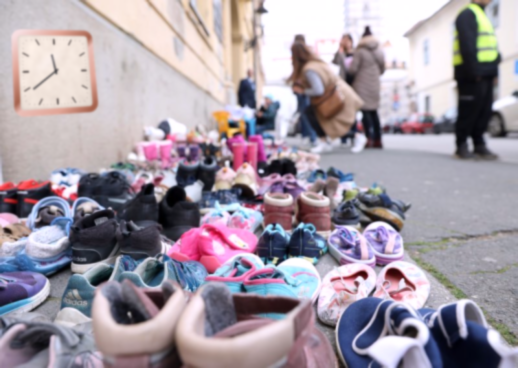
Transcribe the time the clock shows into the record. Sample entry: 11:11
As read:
11:39
